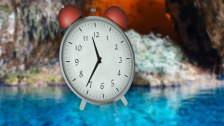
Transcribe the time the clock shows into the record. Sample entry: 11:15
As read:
11:36
